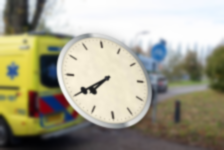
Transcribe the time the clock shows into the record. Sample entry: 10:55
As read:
7:40
